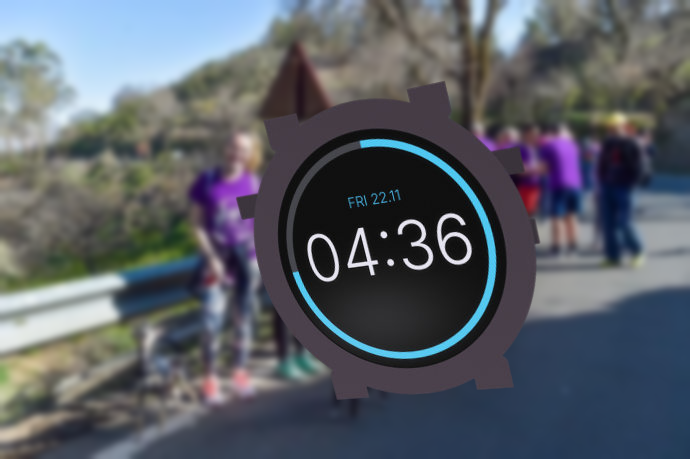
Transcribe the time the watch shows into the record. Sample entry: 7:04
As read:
4:36
